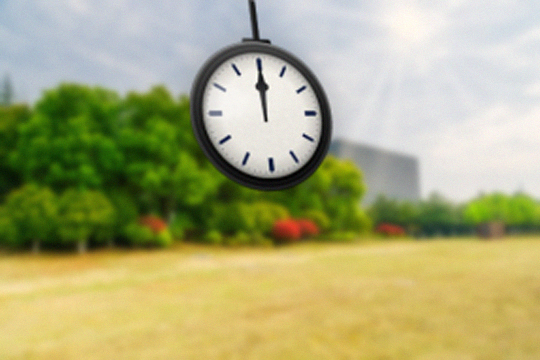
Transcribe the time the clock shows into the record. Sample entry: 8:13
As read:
12:00
